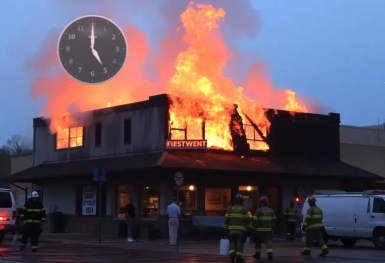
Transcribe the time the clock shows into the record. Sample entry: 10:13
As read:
5:00
